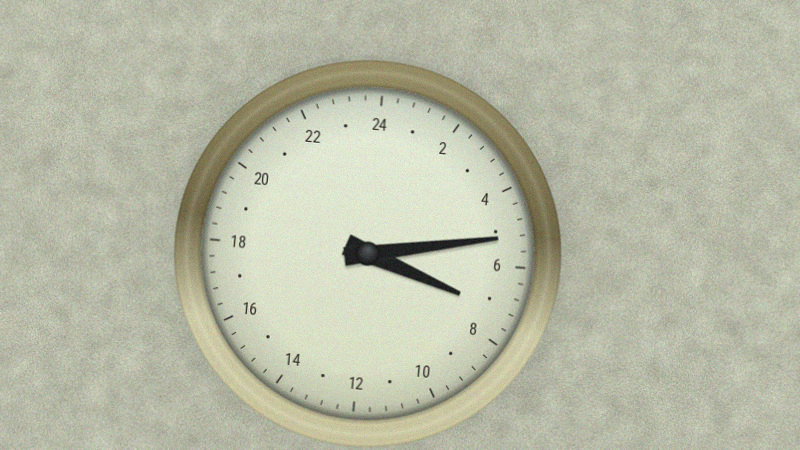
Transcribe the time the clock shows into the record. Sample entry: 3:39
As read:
7:13
